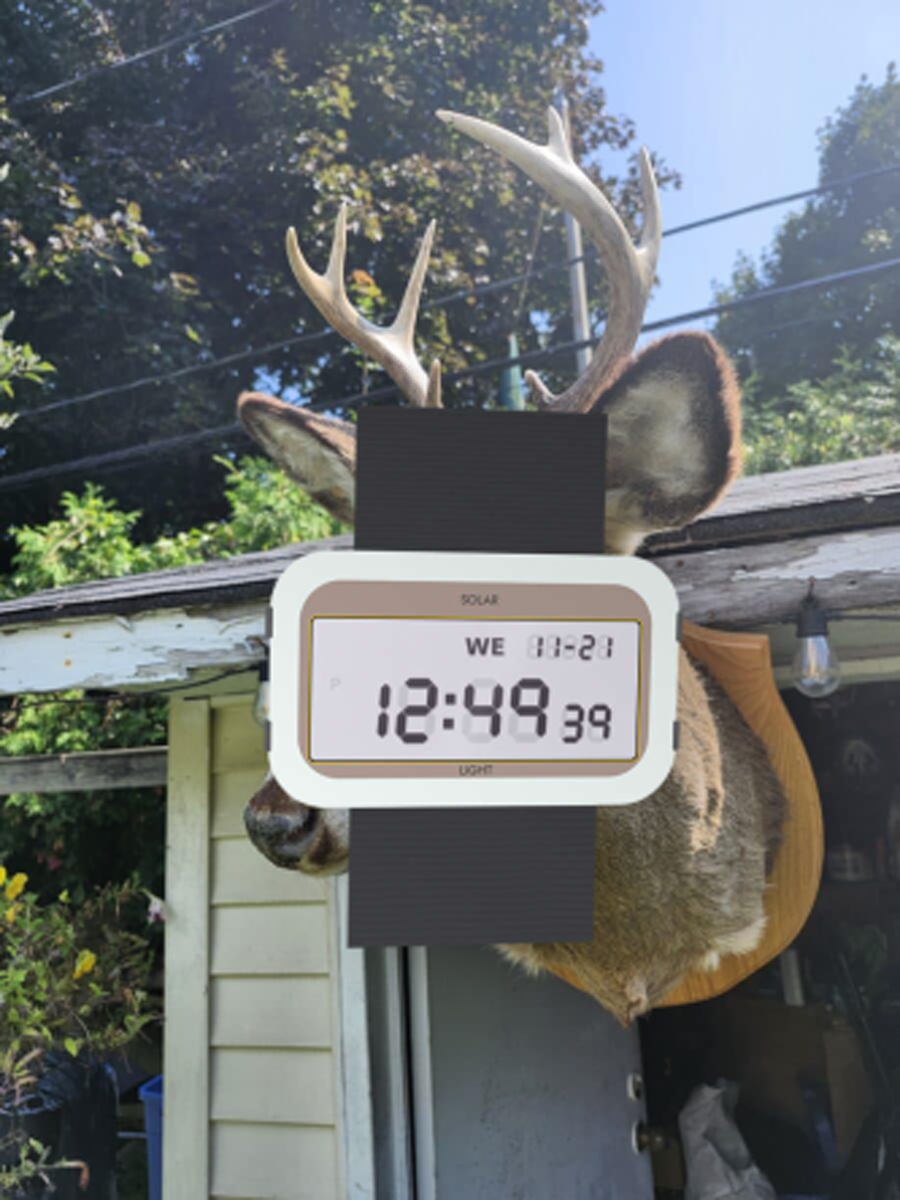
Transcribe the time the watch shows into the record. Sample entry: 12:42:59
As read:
12:49:39
